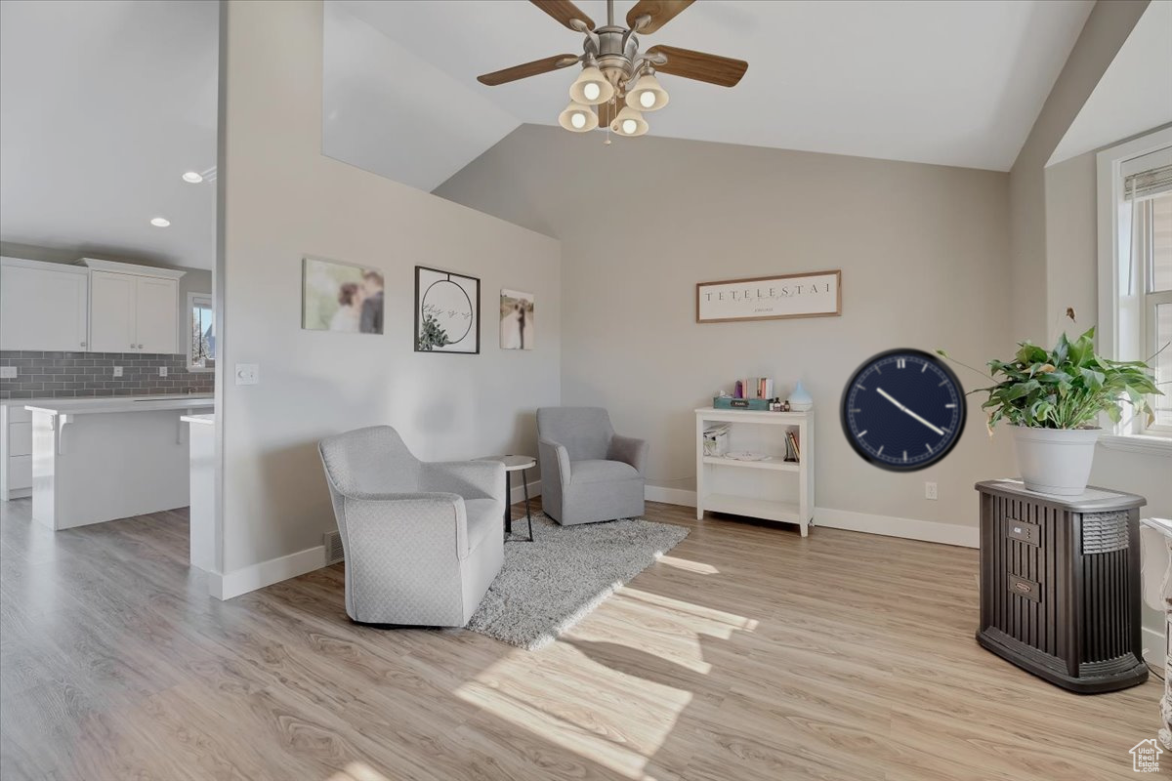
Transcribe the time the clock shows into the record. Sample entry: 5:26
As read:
10:21
